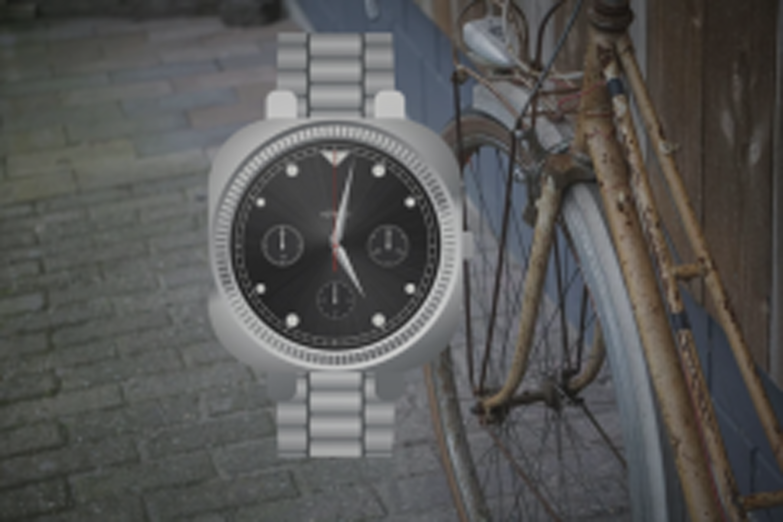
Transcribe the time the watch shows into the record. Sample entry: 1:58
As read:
5:02
